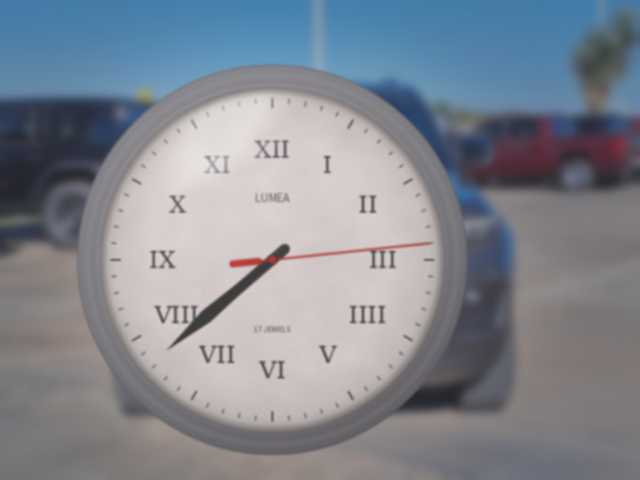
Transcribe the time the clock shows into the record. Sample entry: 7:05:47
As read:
7:38:14
